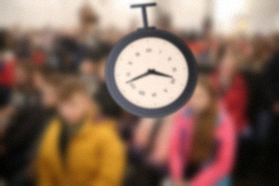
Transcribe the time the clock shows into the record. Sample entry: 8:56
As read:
3:42
